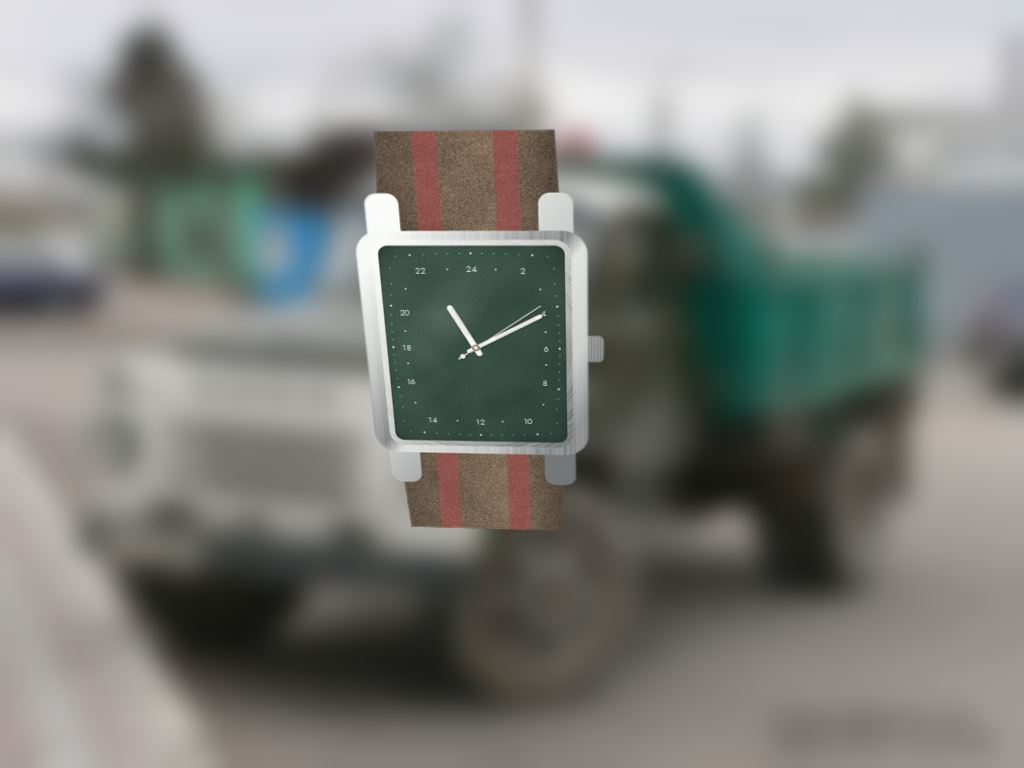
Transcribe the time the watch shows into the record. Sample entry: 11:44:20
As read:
22:10:09
